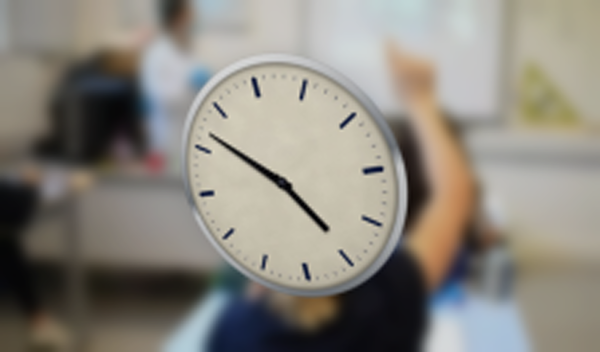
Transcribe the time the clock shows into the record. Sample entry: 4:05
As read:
4:52
